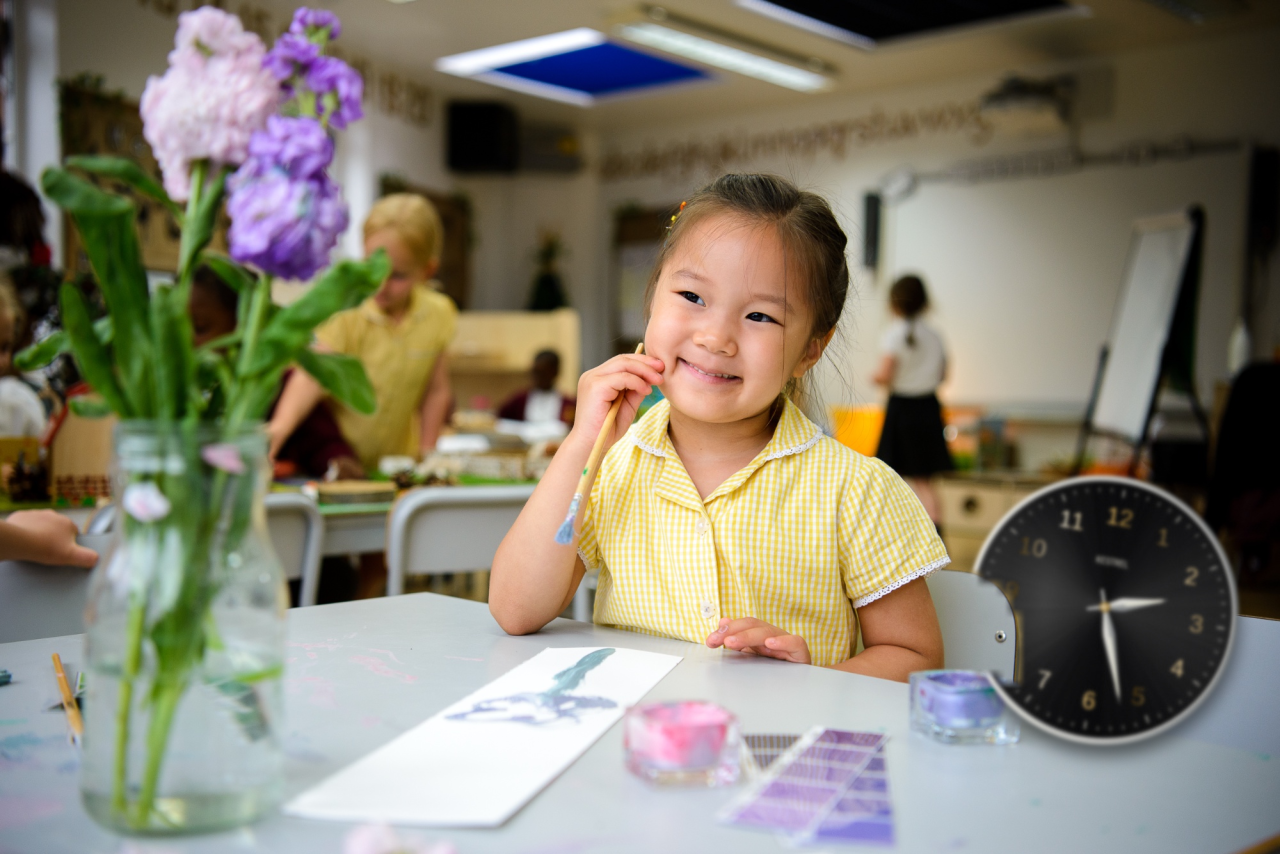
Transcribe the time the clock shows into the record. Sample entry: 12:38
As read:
2:27
